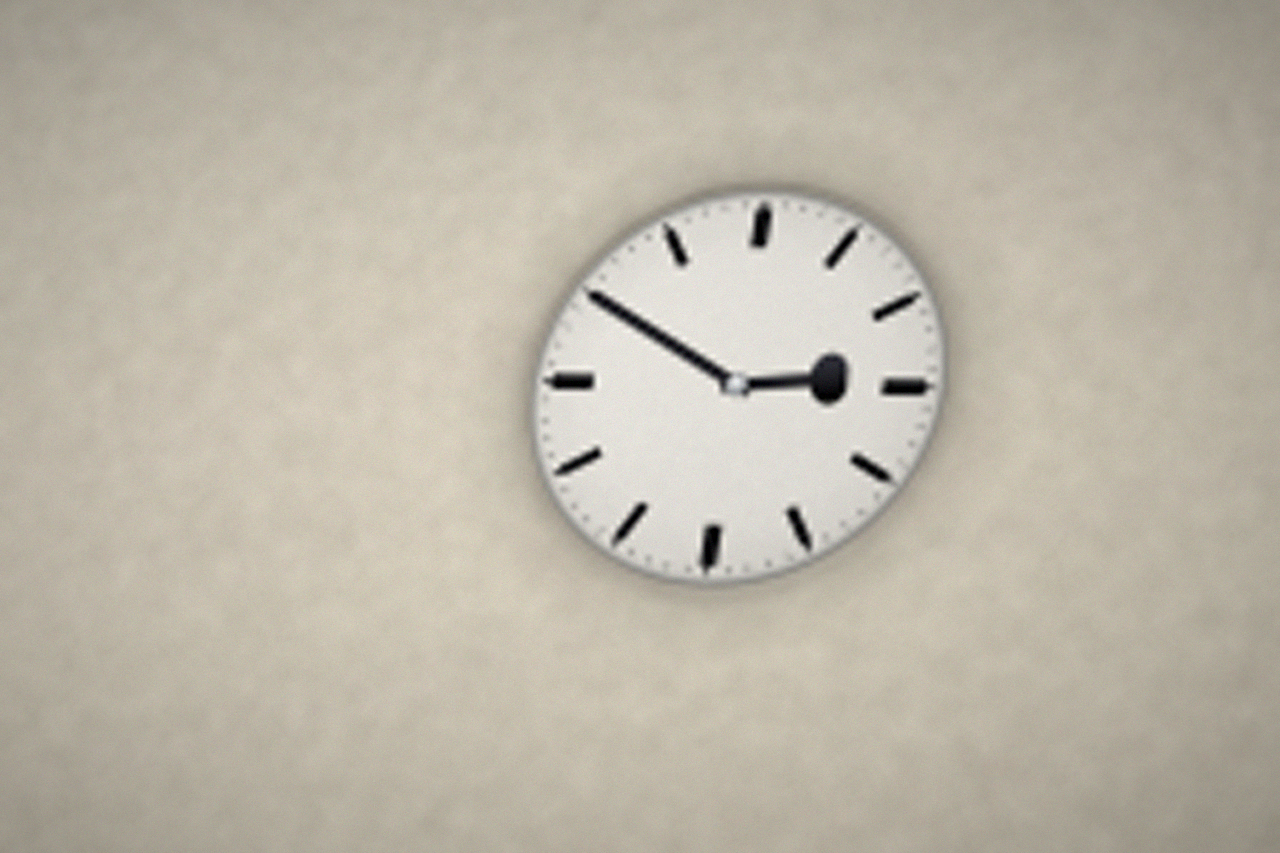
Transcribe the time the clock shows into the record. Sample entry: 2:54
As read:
2:50
